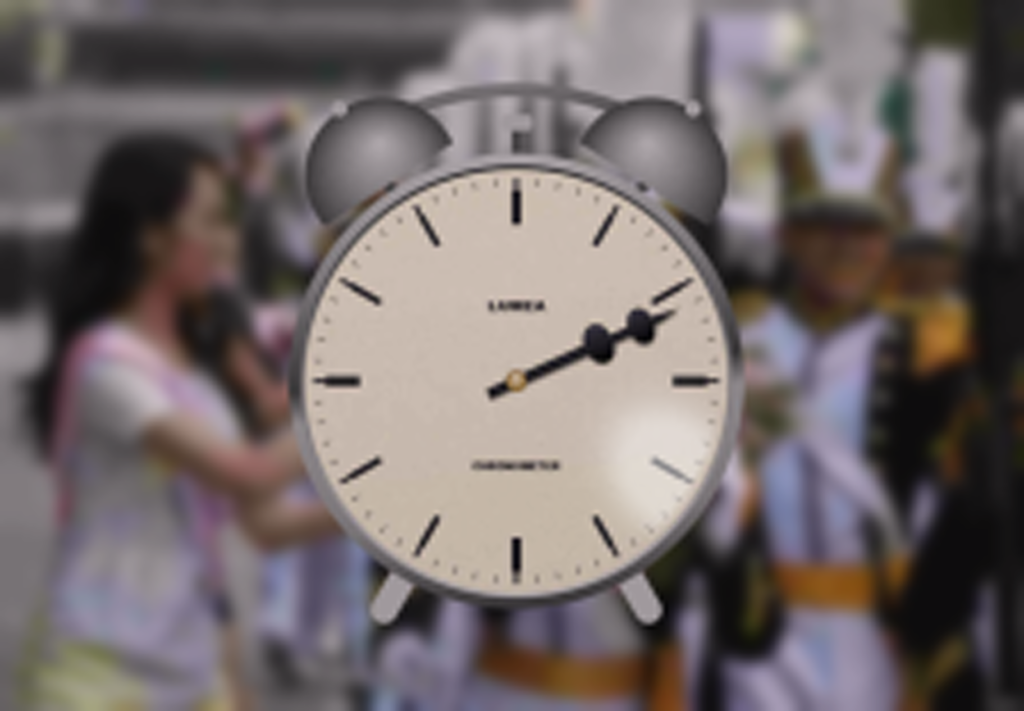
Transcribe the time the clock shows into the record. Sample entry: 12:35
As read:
2:11
